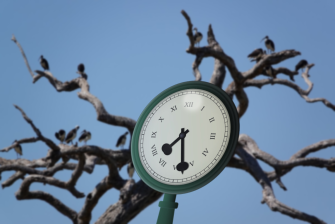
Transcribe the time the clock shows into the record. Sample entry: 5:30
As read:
7:28
